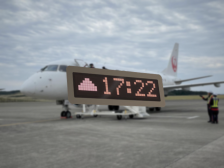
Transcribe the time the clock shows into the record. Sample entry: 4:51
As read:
17:22
